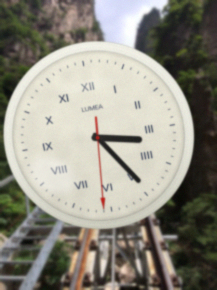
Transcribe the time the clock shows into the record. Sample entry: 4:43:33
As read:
3:24:31
